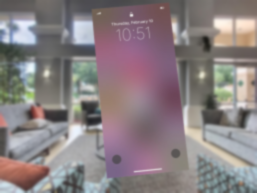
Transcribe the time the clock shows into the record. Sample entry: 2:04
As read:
10:51
